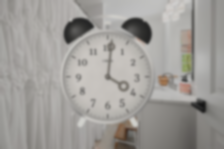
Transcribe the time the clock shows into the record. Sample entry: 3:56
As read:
4:01
